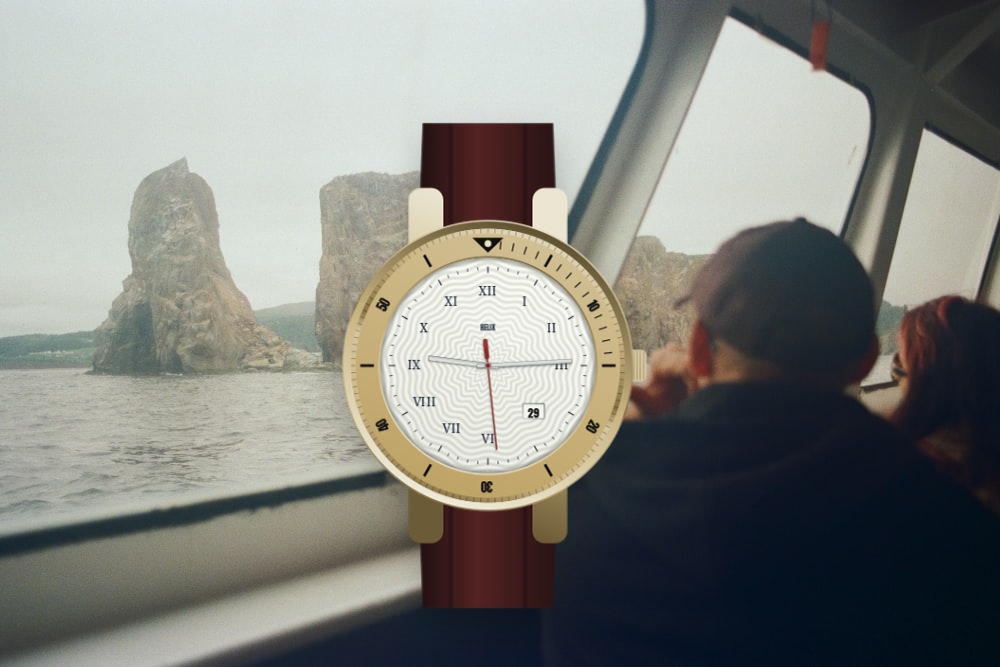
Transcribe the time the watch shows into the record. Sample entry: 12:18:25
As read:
9:14:29
